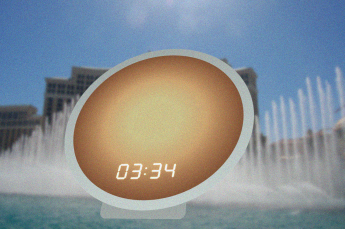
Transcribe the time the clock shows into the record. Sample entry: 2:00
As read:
3:34
